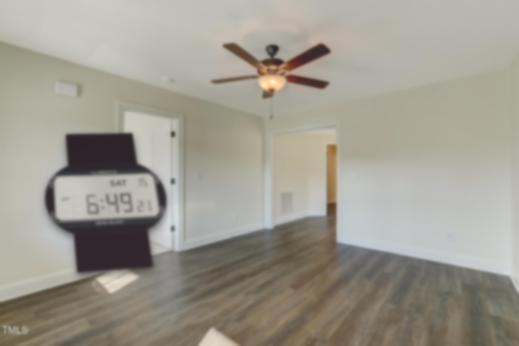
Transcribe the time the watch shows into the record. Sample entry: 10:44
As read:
6:49
